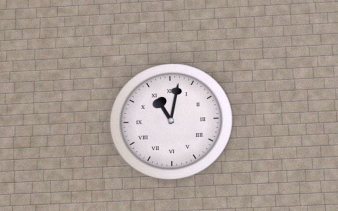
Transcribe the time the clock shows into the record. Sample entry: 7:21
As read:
11:02
